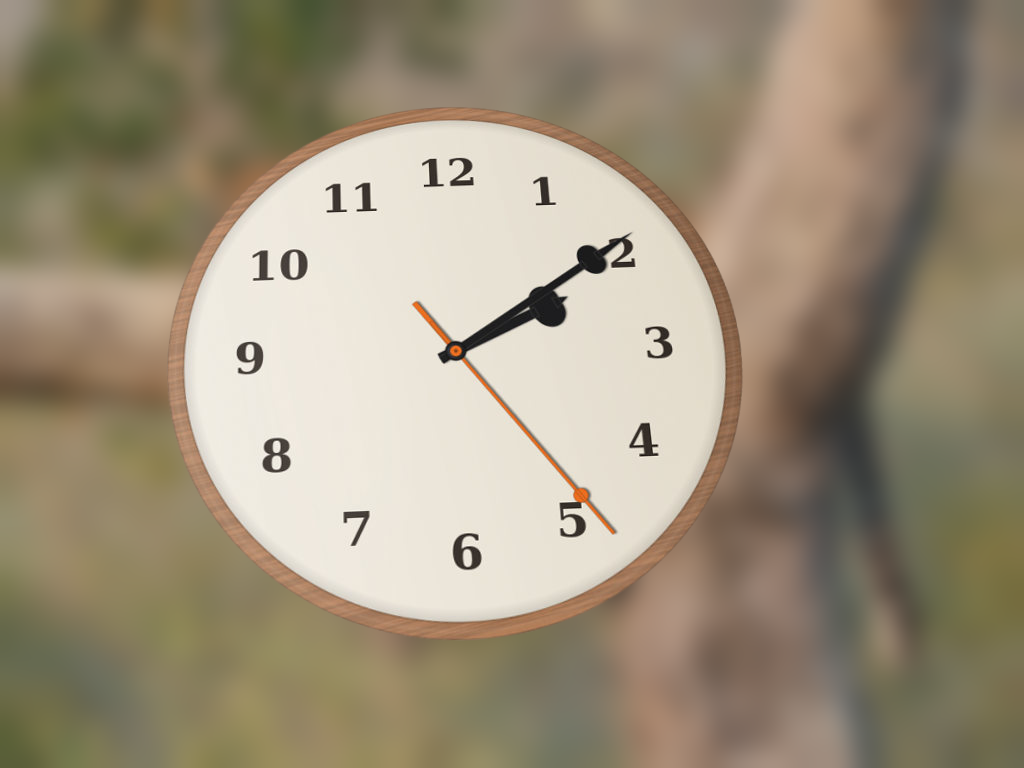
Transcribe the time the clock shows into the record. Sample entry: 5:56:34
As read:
2:09:24
